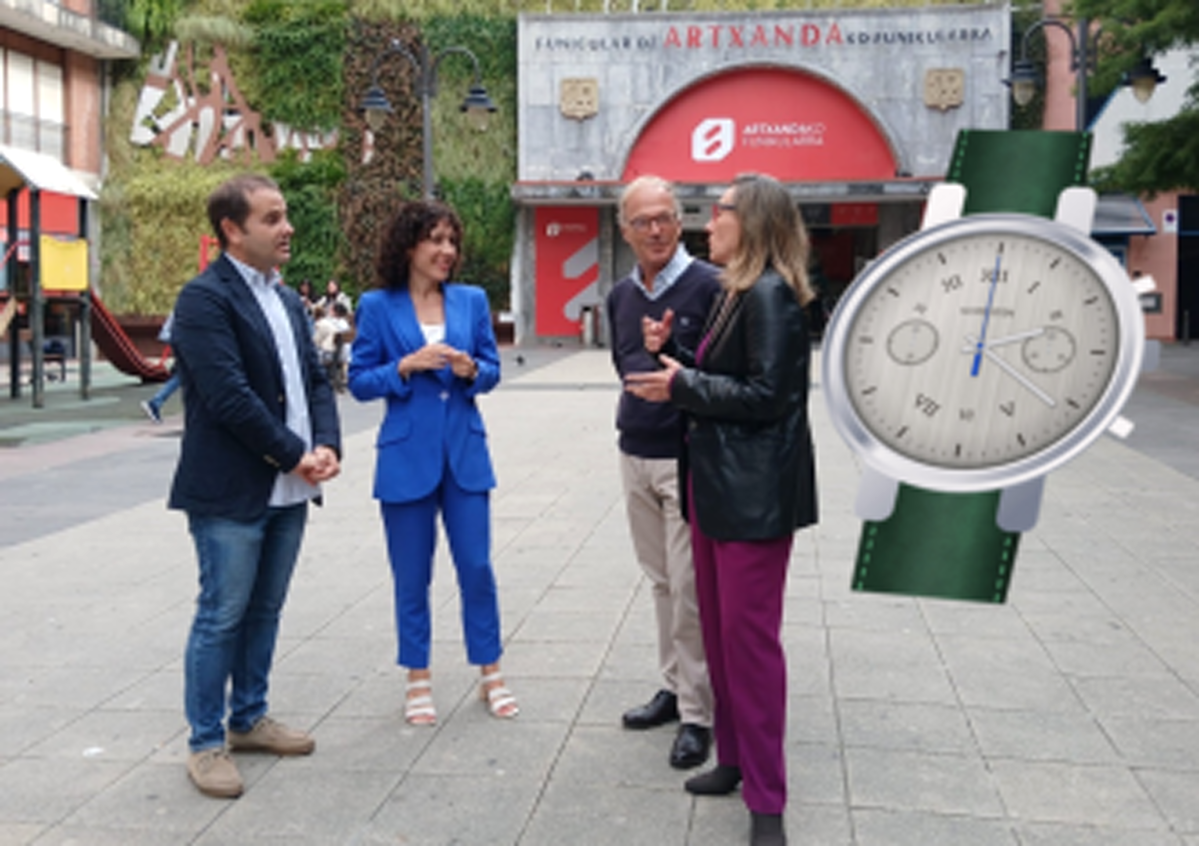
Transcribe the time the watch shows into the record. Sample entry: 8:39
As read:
2:21
